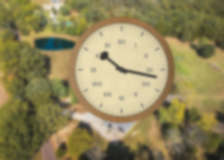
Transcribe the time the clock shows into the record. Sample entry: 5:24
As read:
10:17
